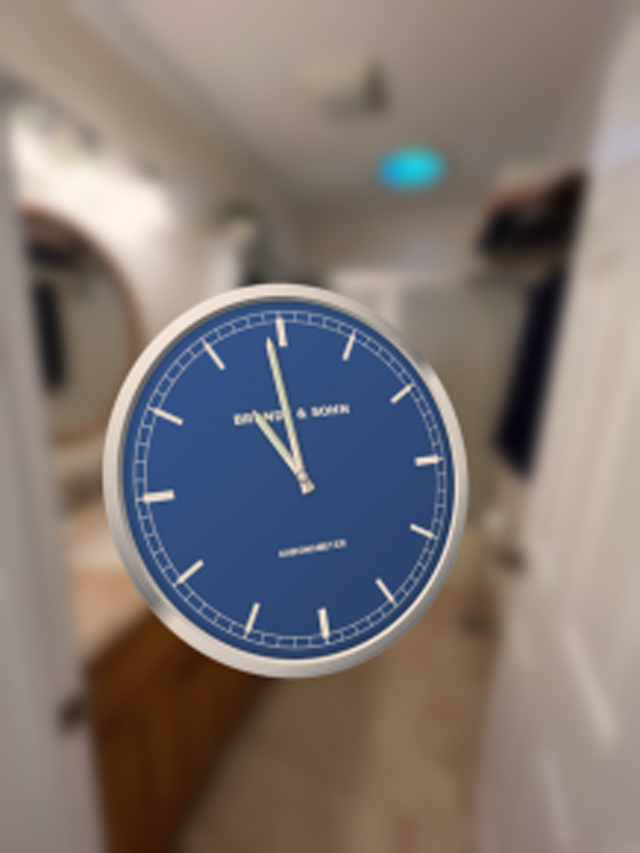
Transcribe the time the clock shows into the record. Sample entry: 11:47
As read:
10:59
